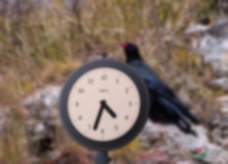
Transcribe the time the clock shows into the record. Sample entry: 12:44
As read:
4:33
